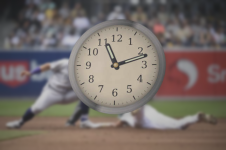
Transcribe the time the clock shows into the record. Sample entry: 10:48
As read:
11:12
